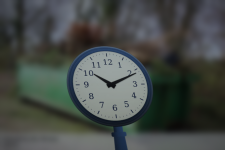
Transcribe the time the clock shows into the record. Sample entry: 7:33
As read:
10:11
